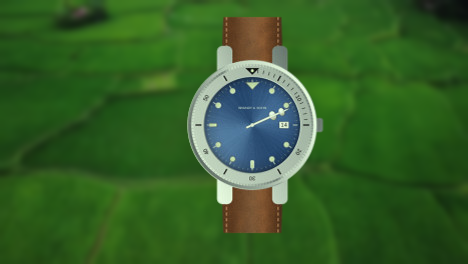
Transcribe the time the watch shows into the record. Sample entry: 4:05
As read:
2:11
